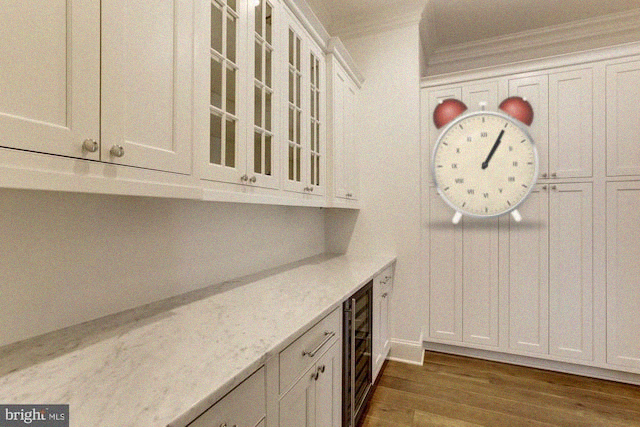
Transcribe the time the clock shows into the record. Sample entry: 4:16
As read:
1:05
